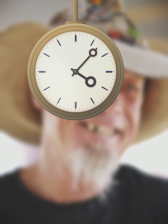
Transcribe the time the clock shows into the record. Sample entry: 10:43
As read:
4:07
